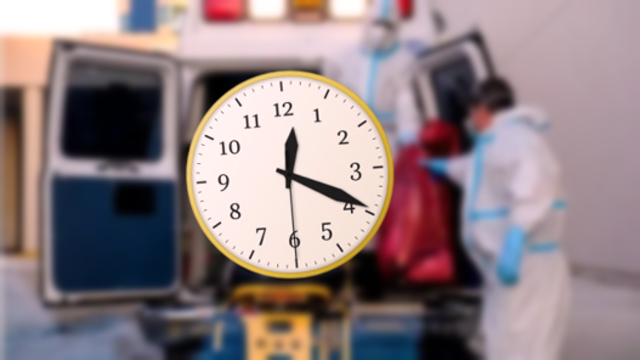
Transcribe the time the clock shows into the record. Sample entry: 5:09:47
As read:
12:19:30
